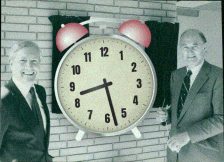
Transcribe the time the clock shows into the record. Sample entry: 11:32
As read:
8:28
